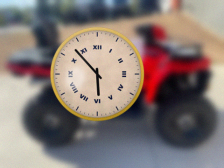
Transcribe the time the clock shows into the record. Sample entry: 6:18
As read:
5:53
